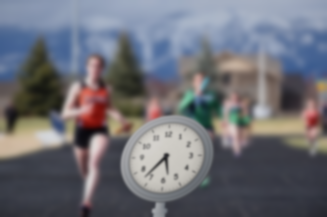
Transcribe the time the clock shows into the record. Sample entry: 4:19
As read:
5:37
